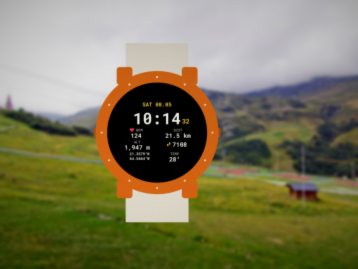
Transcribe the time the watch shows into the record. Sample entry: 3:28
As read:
10:14
